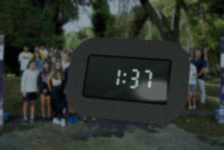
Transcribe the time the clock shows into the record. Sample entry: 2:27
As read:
1:37
